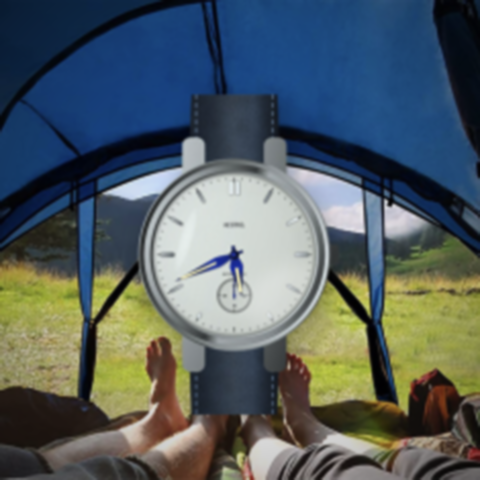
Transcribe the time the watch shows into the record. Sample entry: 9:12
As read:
5:41
